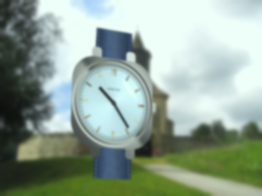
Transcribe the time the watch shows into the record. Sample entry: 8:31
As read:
10:24
